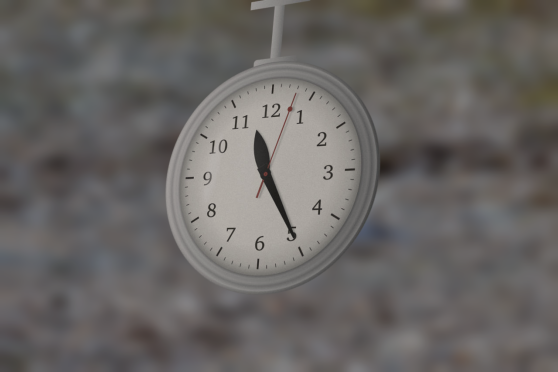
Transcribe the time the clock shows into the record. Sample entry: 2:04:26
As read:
11:25:03
